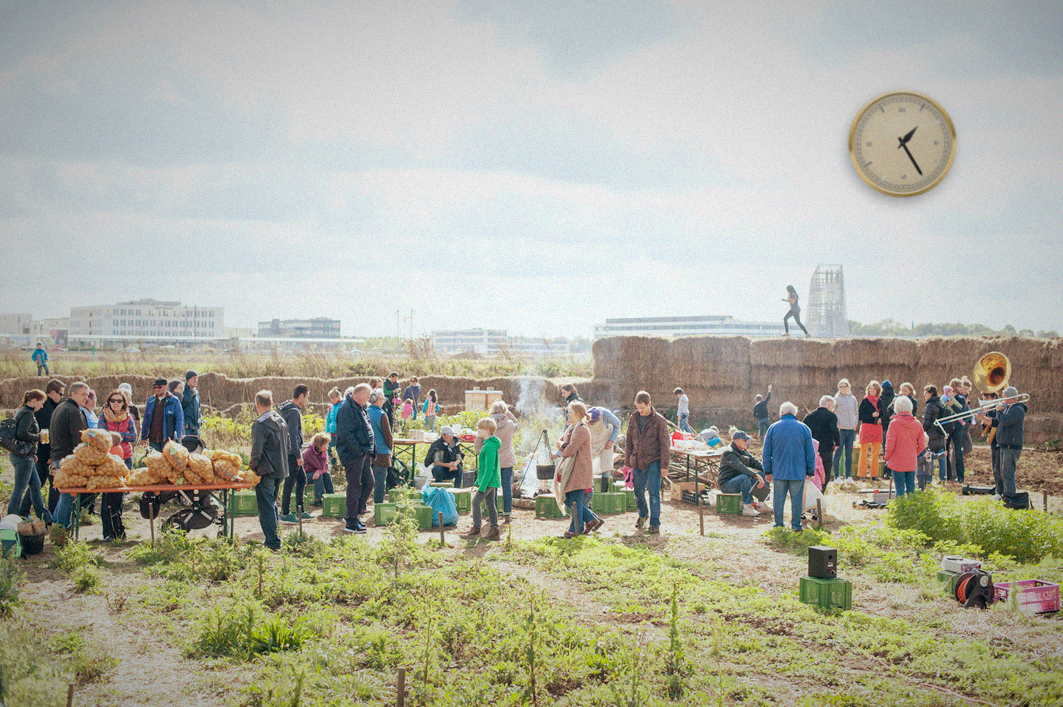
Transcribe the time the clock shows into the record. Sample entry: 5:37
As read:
1:25
